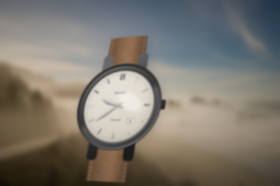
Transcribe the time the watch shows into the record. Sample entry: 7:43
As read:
9:39
